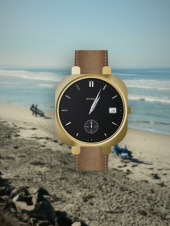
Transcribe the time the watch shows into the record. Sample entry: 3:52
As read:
1:04
